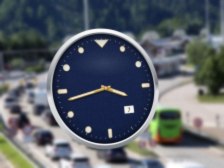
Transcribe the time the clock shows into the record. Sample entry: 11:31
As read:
3:43
